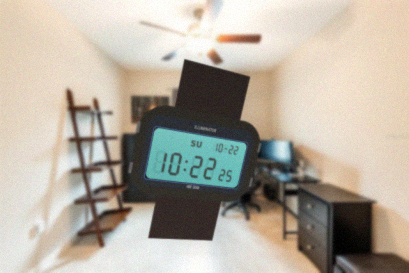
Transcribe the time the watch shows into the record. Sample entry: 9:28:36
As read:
10:22:25
